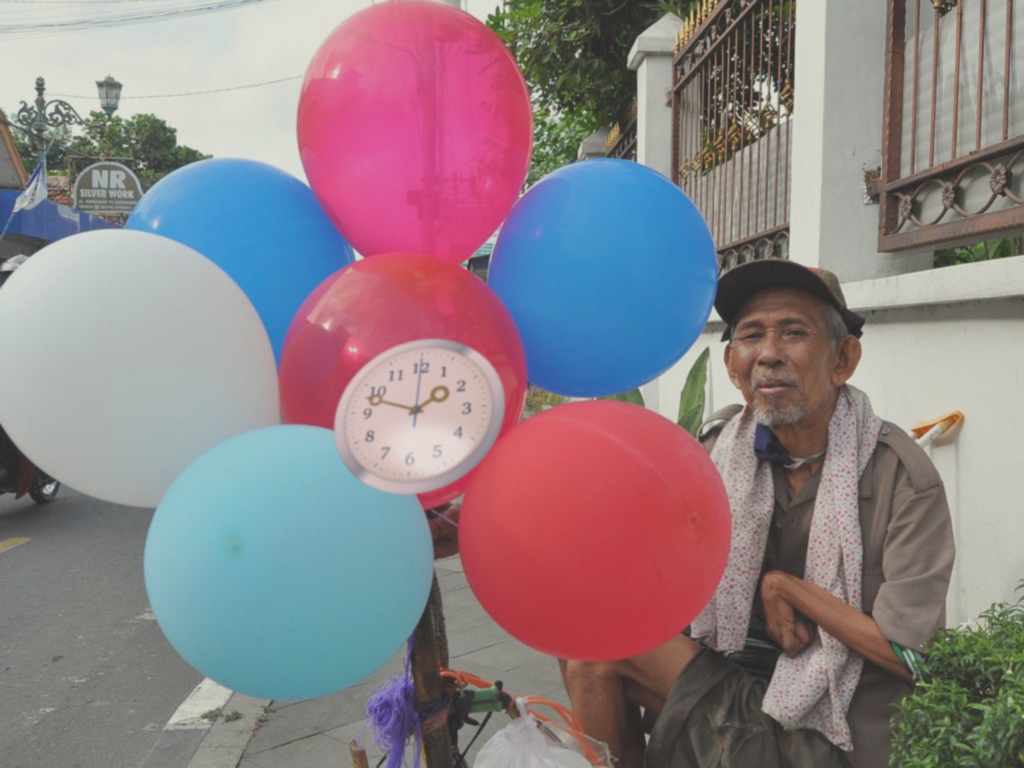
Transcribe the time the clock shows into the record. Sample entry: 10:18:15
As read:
1:48:00
